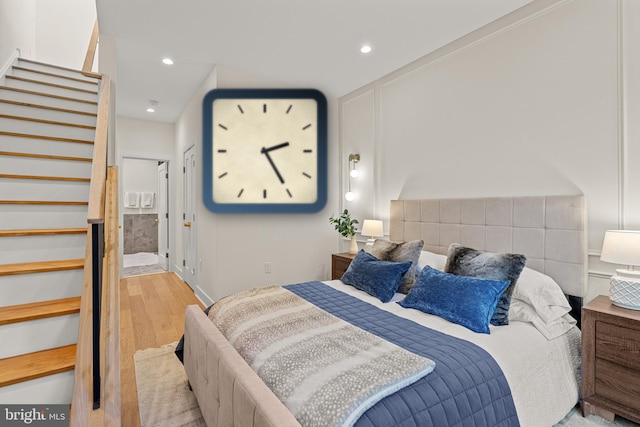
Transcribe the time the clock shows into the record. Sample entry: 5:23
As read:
2:25
